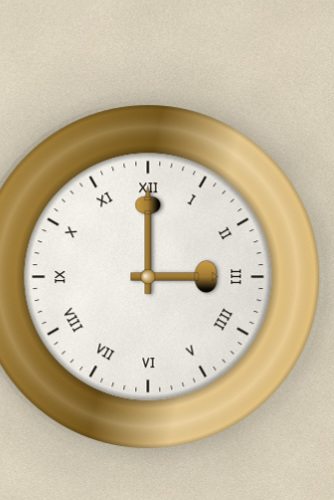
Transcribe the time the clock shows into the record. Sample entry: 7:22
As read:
3:00
